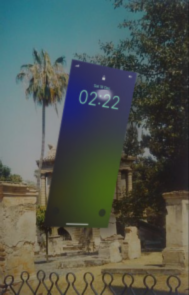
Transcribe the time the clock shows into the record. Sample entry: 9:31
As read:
2:22
